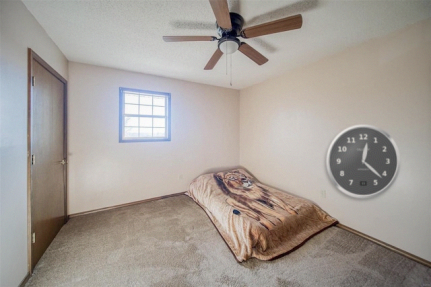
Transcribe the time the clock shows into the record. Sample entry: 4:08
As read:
12:22
